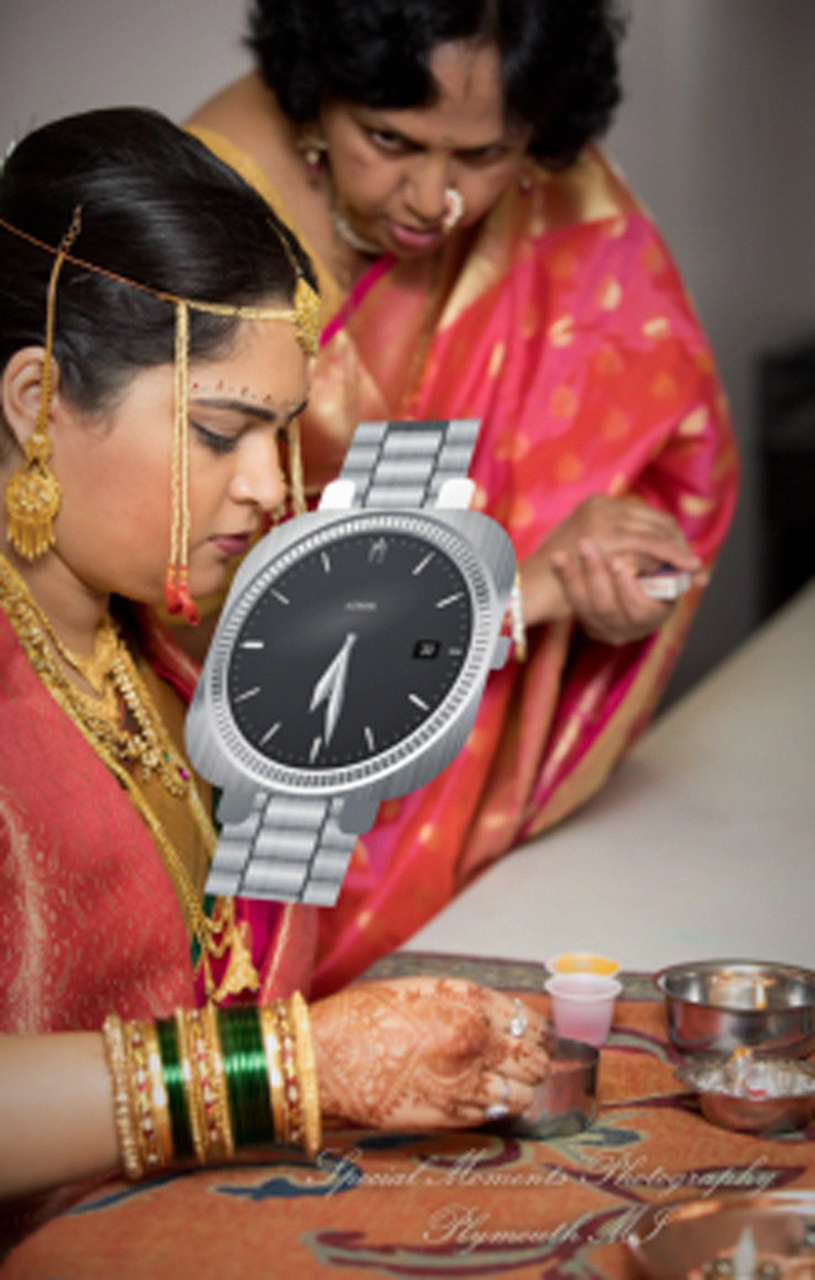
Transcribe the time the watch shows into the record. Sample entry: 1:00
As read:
6:29
